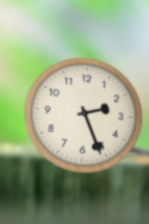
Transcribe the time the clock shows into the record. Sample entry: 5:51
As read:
2:26
